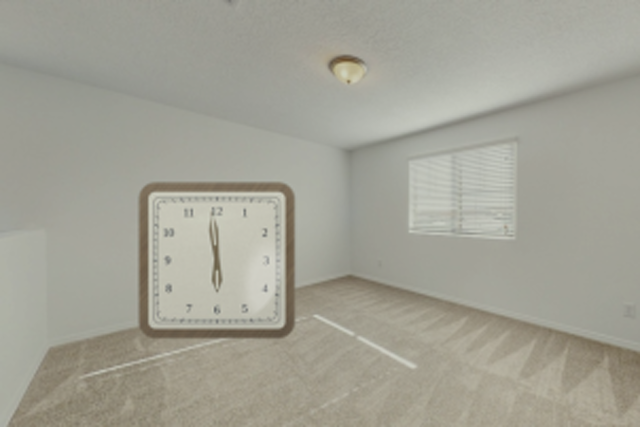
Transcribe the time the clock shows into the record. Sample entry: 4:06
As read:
5:59
